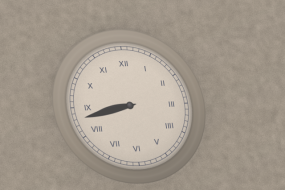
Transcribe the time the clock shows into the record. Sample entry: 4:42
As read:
8:43
